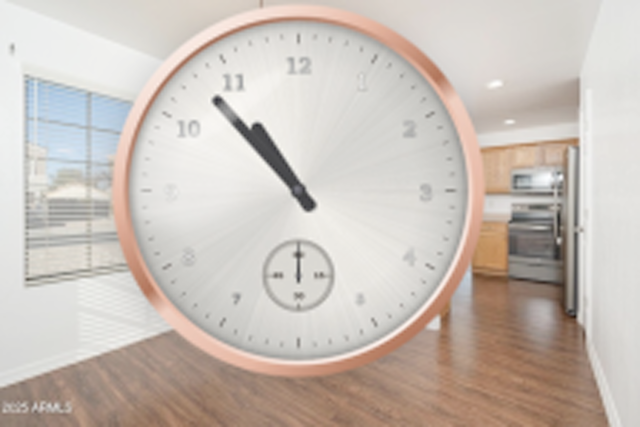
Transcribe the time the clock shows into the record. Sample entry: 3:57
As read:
10:53
